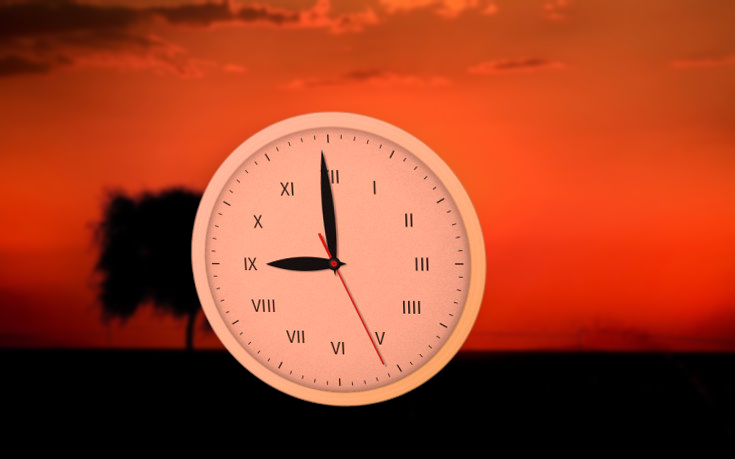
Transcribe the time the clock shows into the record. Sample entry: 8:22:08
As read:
8:59:26
